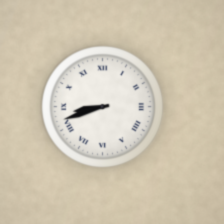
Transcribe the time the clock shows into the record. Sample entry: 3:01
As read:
8:42
